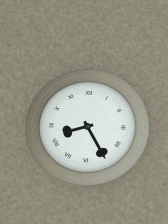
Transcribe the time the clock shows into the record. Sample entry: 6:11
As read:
8:25
